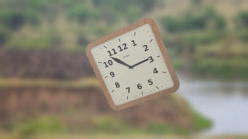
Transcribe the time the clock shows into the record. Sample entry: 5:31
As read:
2:53
